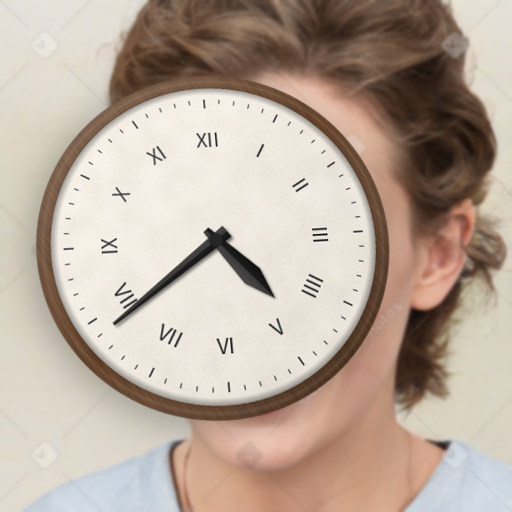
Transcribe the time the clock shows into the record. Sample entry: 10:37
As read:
4:39
